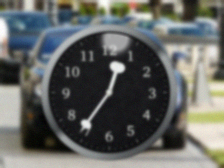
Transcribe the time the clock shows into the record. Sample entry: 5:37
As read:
12:36
